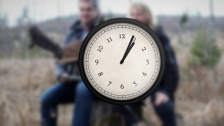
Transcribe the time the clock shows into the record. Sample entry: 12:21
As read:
1:04
